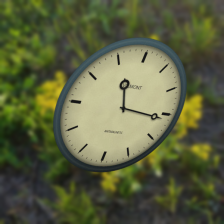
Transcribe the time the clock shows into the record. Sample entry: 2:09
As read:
11:16
